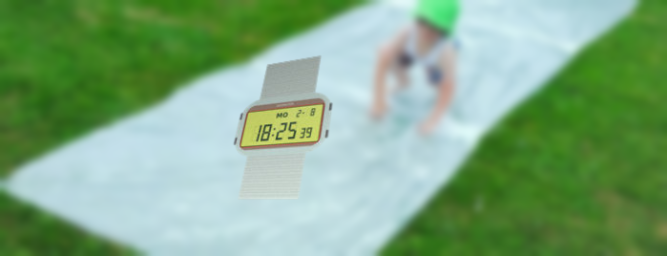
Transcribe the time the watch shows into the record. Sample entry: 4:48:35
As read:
18:25:39
